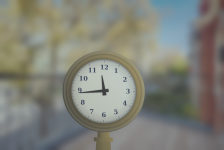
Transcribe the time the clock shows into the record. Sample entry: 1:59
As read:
11:44
